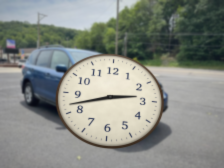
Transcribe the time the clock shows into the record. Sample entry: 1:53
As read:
2:42
